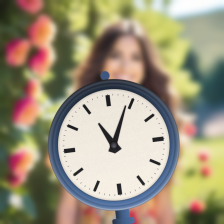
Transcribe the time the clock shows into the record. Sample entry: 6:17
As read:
11:04
